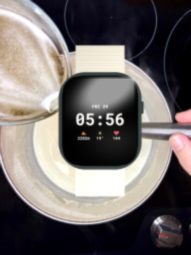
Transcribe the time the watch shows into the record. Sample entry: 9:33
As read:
5:56
